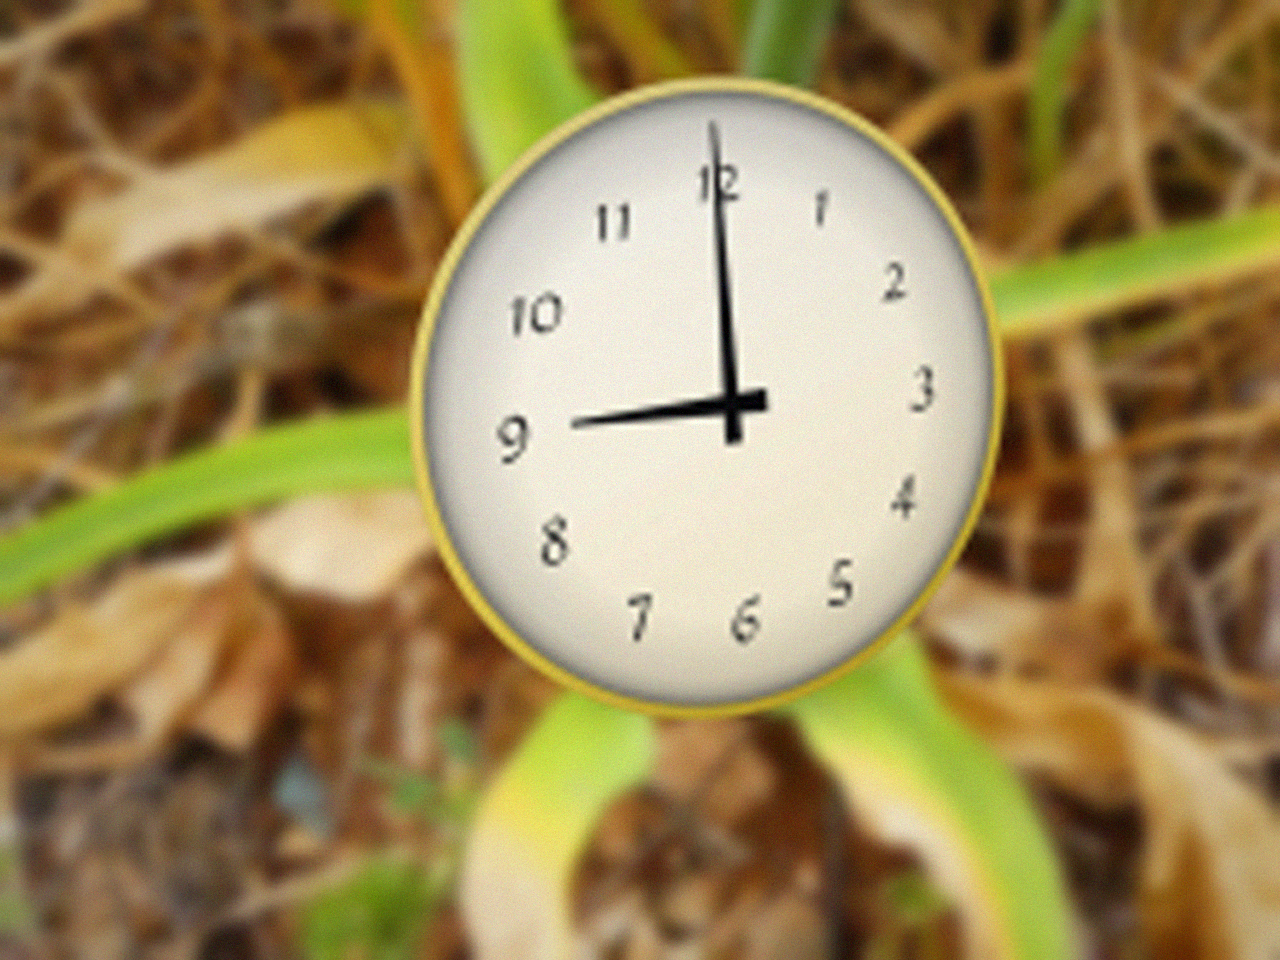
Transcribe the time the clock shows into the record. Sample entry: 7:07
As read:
9:00
